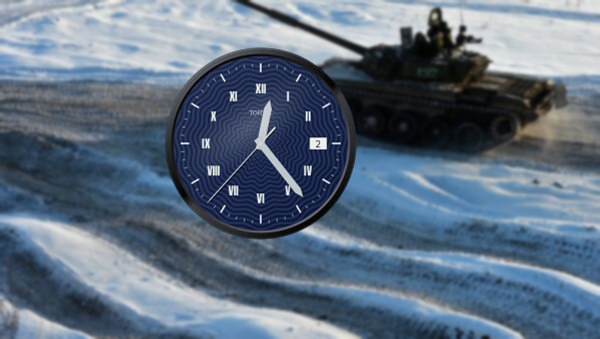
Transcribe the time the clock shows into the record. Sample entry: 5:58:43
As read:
12:23:37
